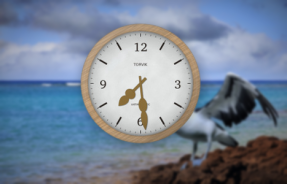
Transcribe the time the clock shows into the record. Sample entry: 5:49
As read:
7:29
